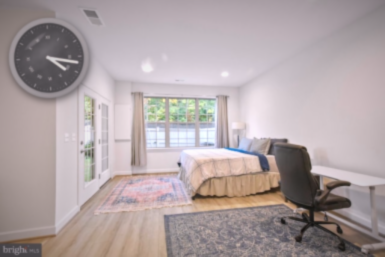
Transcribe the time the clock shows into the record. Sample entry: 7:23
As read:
4:17
